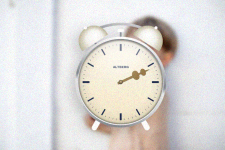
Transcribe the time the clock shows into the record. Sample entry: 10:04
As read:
2:11
